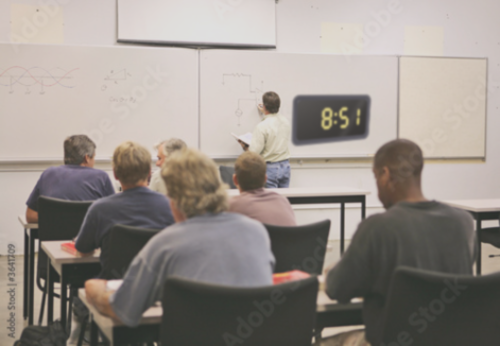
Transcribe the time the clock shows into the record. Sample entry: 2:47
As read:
8:51
